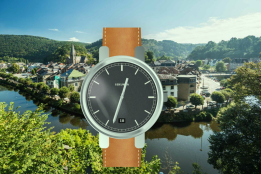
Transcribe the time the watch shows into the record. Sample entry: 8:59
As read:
12:33
